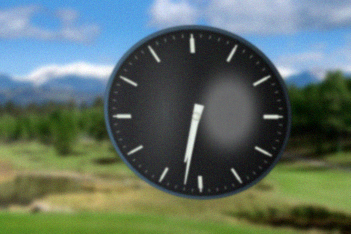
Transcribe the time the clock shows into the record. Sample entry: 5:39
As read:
6:32
